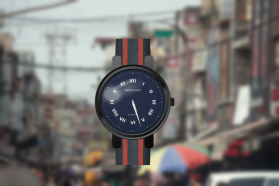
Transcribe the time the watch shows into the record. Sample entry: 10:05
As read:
5:27
